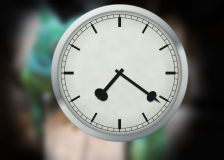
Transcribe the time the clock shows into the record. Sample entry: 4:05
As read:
7:21
